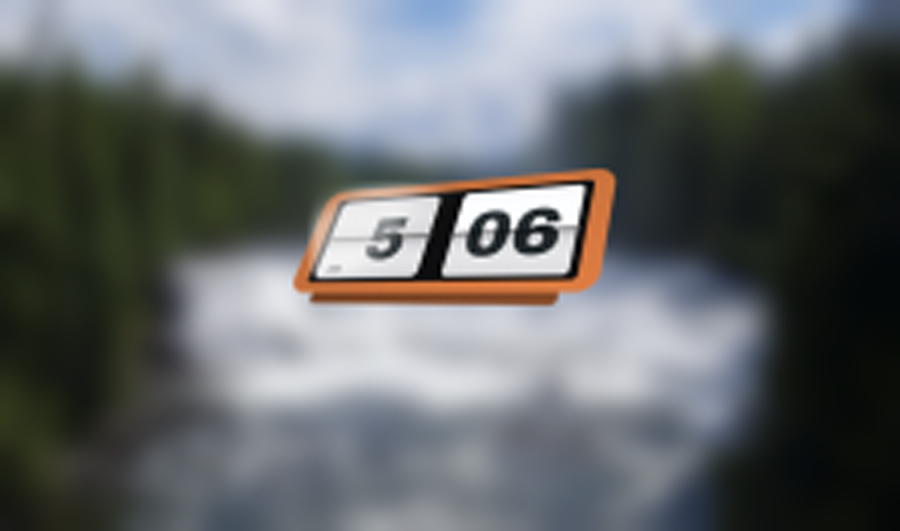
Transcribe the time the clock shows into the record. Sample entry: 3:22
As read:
5:06
